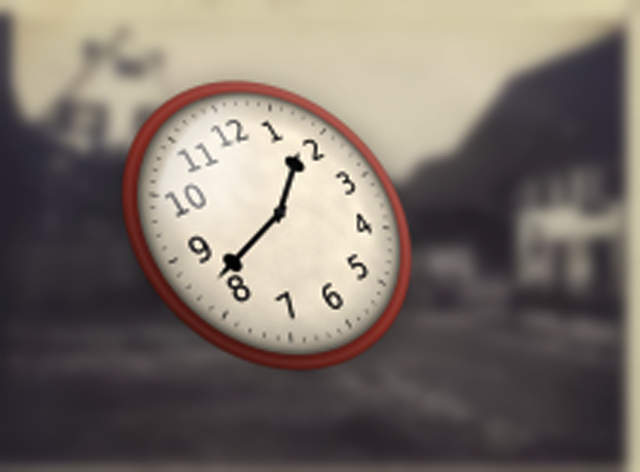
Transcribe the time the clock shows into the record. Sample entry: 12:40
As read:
1:42
